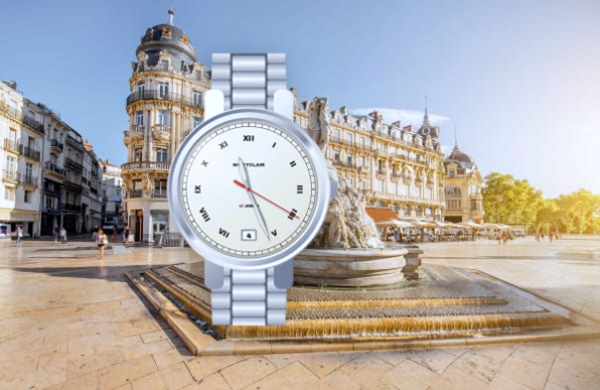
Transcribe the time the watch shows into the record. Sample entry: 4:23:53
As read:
11:26:20
